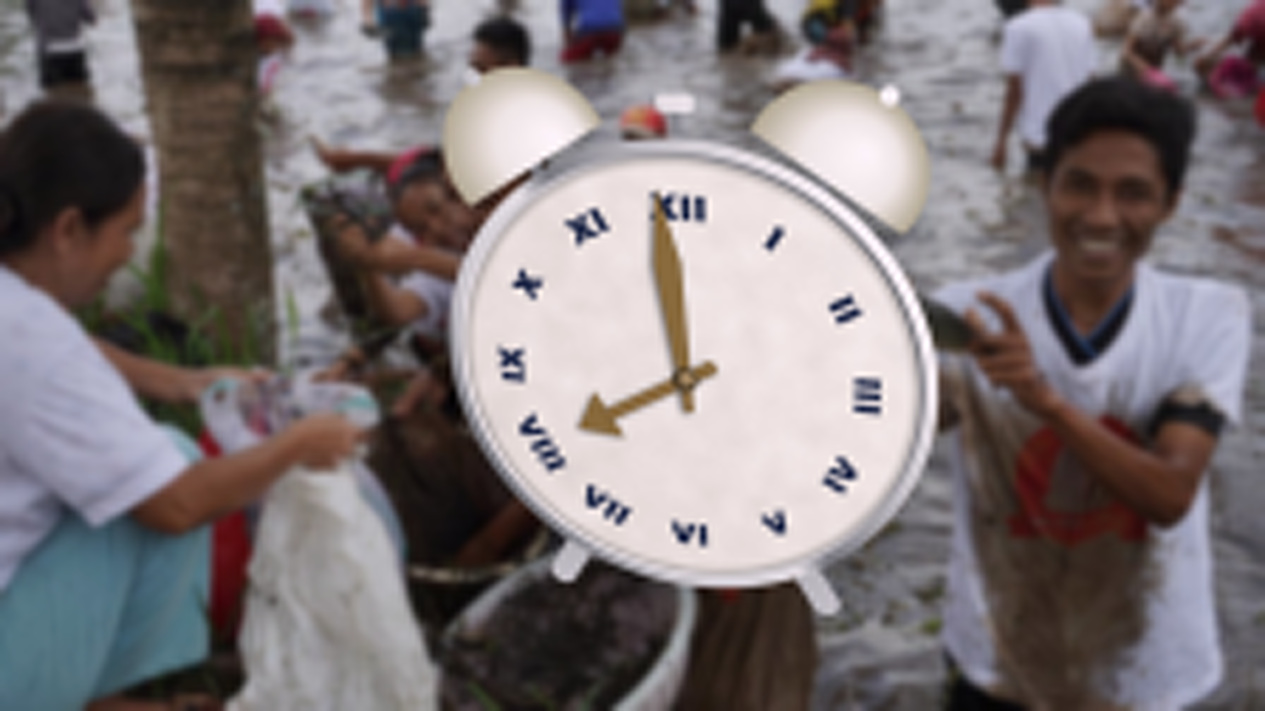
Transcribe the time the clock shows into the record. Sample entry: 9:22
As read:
7:59
